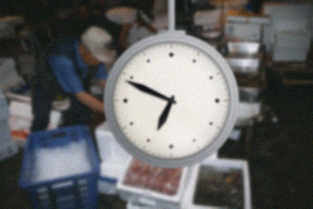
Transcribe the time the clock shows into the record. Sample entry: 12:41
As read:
6:49
